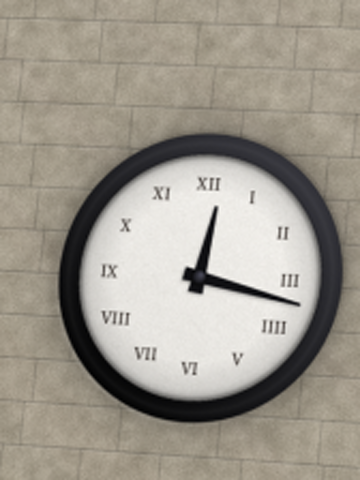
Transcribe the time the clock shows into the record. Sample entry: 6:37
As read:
12:17
